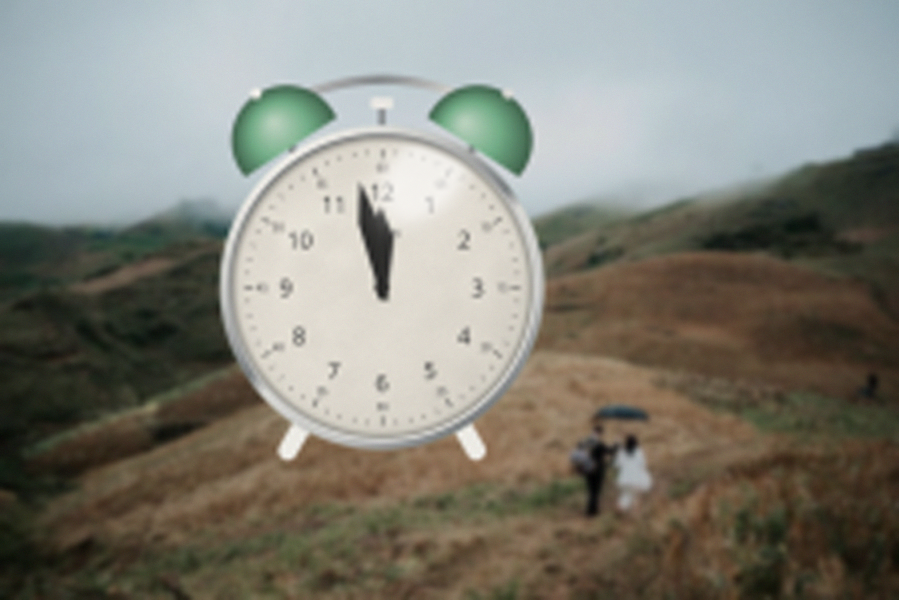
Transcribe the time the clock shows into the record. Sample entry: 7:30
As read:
11:58
